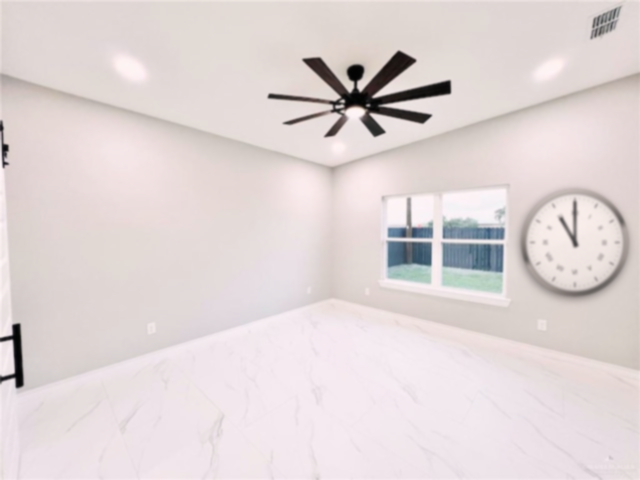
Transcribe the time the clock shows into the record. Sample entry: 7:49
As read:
11:00
